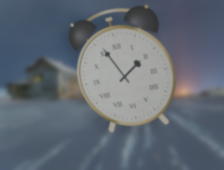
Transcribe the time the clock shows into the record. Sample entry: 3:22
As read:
1:56
